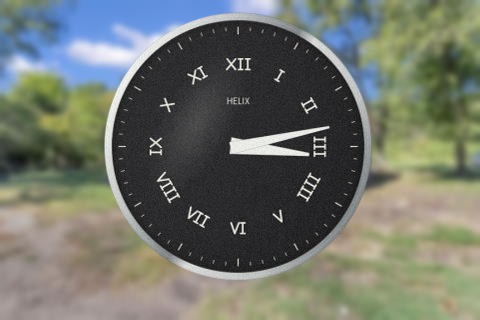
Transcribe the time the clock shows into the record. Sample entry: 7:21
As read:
3:13
